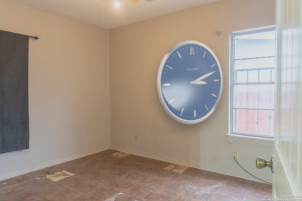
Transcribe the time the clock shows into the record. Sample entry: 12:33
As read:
3:12
